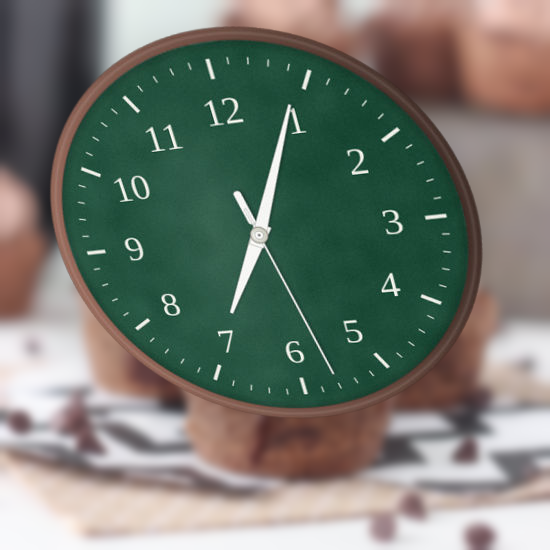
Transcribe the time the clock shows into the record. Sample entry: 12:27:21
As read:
7:04:28
